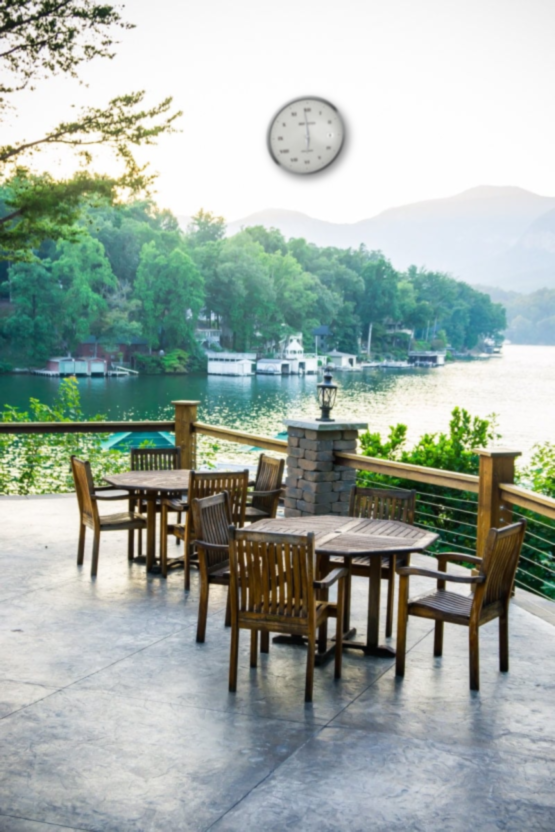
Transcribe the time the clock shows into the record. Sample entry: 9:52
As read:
5:59
